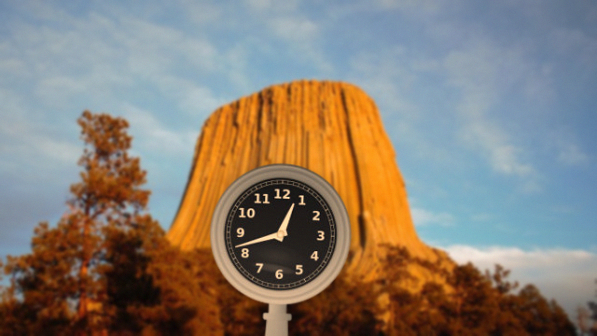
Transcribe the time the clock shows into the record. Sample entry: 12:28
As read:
12:42
